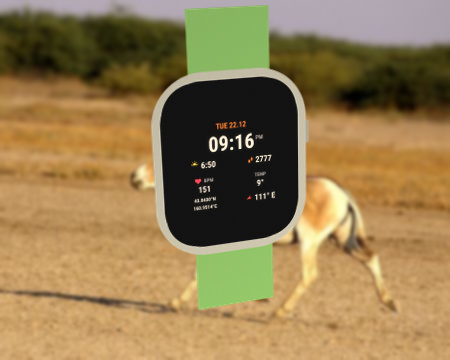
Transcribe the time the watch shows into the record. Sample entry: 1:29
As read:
9:16
